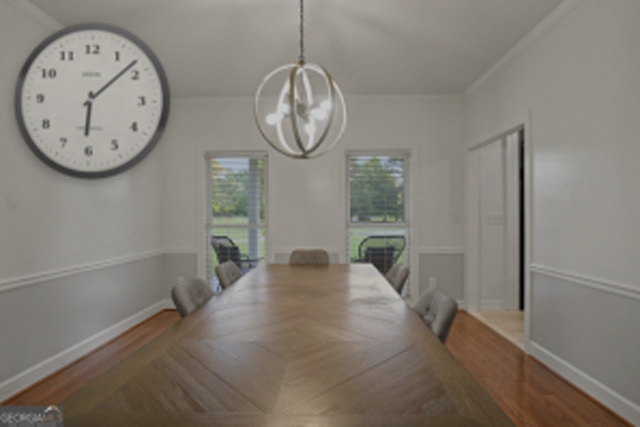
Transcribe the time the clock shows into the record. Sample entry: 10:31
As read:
6:08
